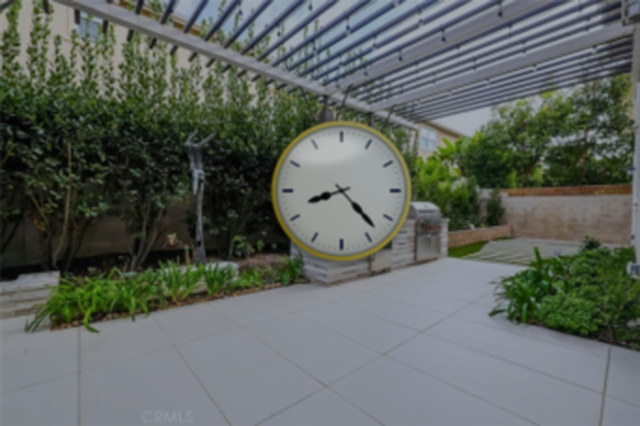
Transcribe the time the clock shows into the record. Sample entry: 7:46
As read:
8:23
